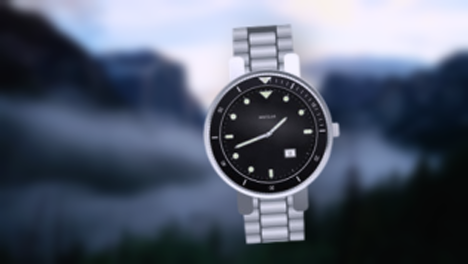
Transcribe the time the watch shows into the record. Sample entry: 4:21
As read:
1:42
